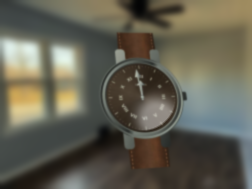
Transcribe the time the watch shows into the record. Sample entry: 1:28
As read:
11:59
